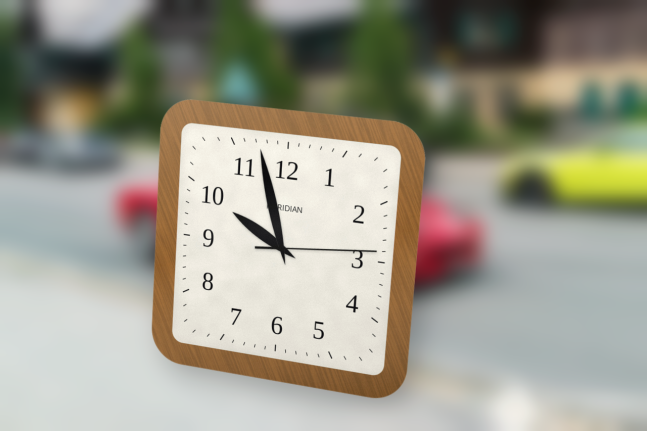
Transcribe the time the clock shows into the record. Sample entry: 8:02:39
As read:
9:57:14
